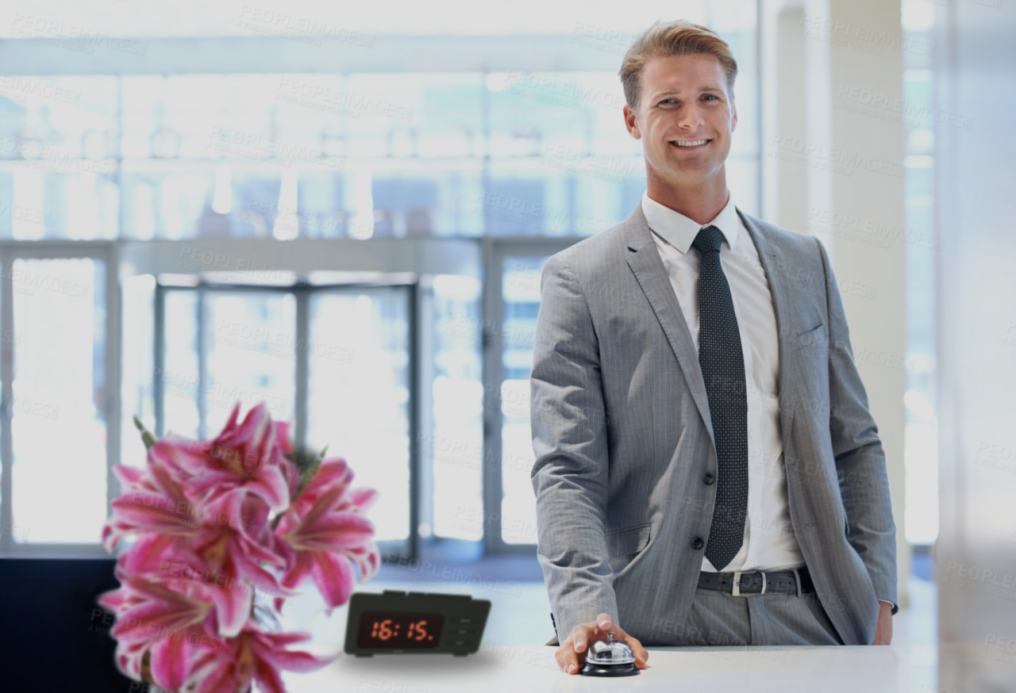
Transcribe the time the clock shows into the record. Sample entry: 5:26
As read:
16:15
